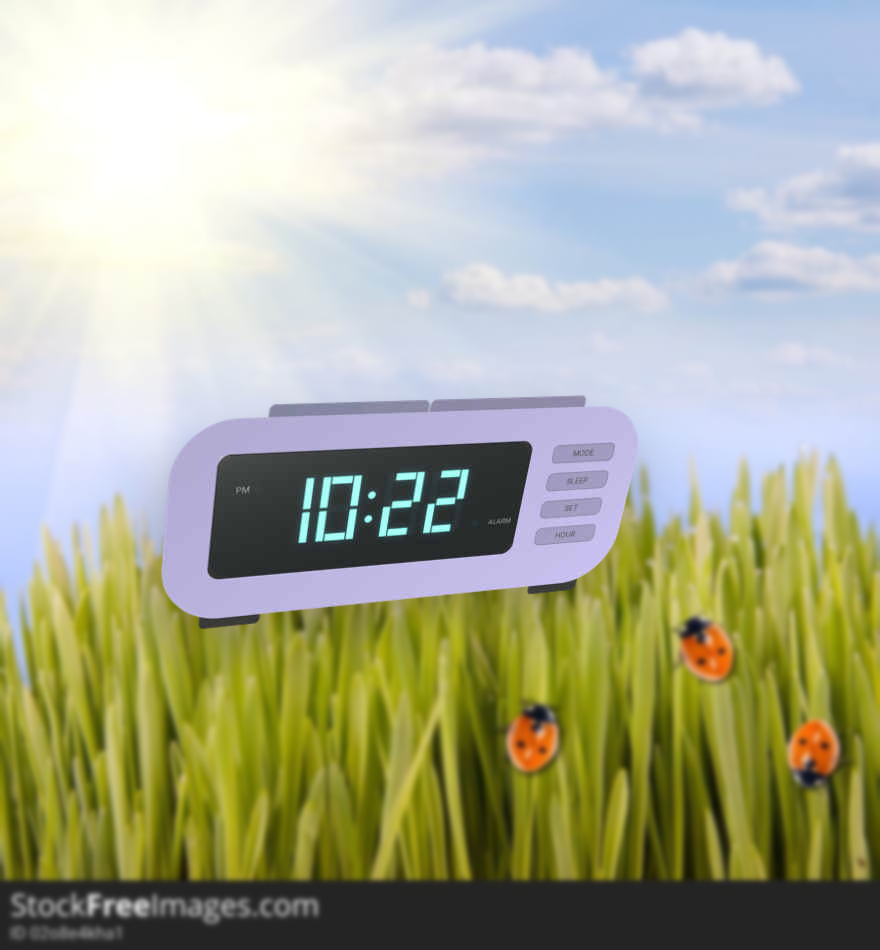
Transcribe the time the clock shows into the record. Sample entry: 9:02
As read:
10:22
